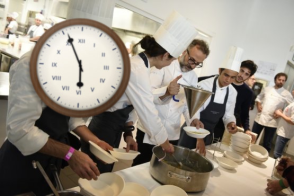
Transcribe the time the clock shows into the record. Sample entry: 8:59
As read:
5:56
